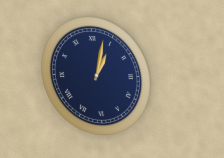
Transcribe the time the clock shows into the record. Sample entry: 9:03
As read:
1:03
